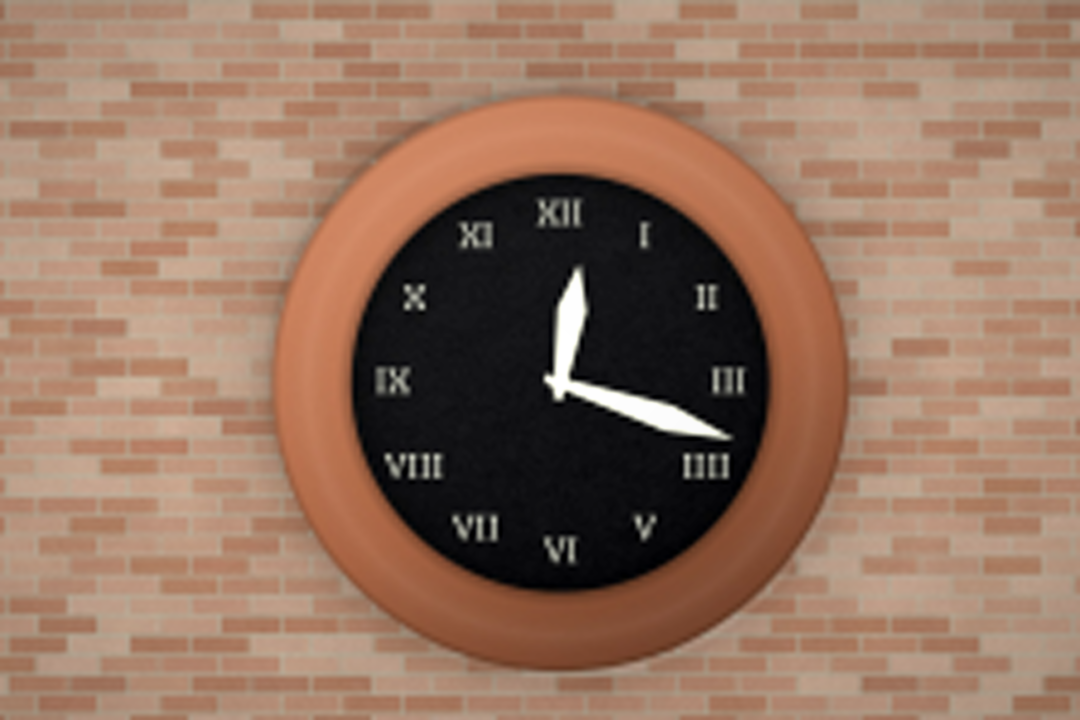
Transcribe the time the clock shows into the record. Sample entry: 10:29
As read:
12:18
